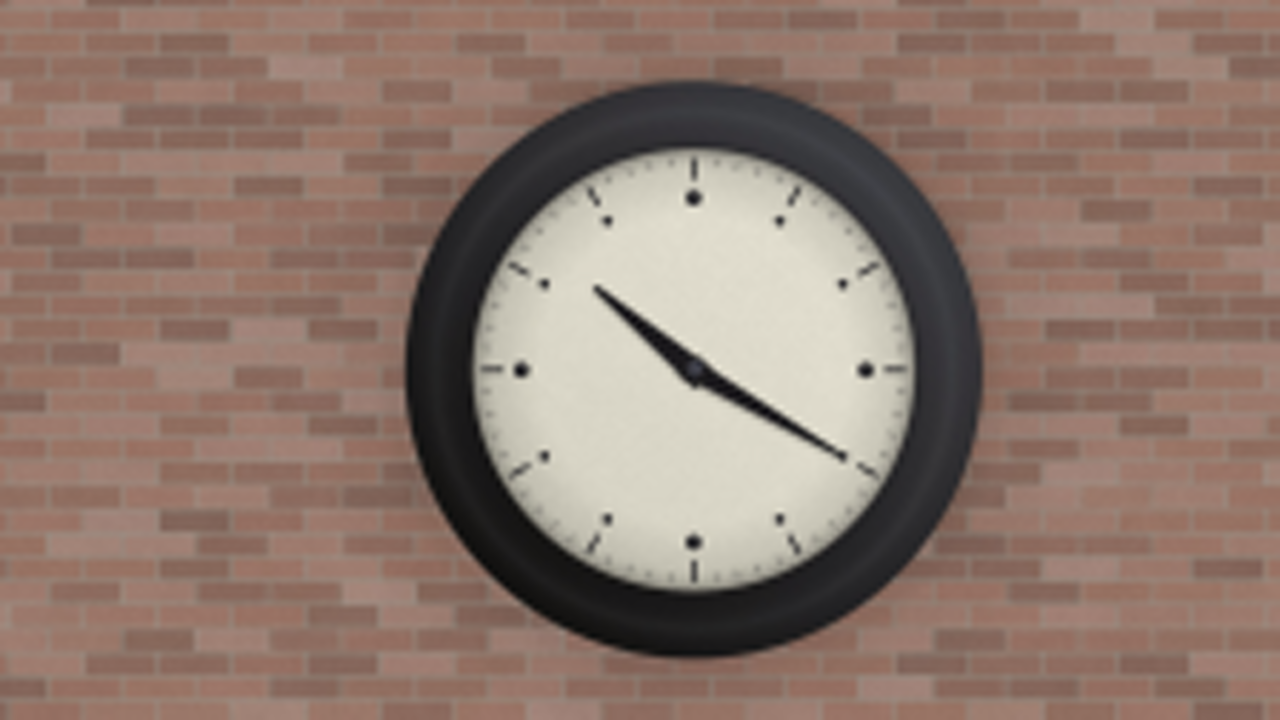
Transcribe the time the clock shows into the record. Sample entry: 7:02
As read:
10:20
